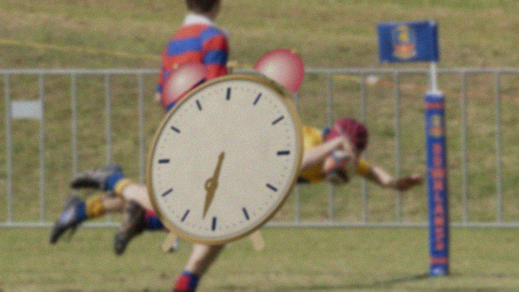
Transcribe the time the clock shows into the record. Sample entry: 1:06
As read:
6:32
